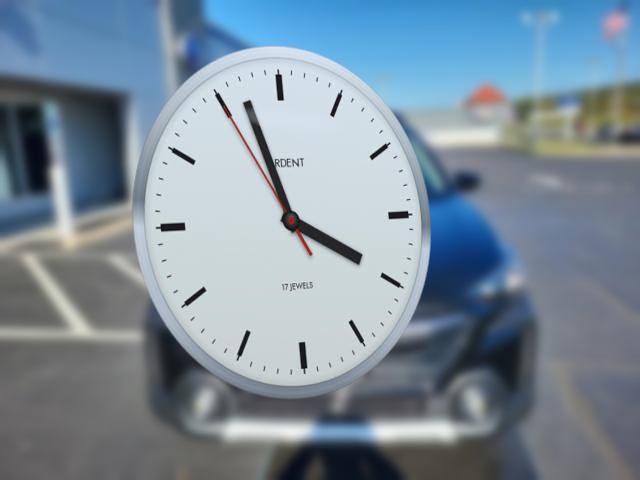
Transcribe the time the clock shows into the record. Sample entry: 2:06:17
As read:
3:56:55
